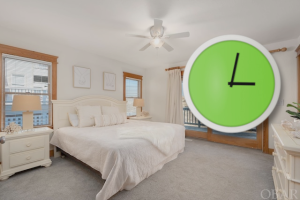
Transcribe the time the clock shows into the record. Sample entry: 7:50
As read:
3:02
